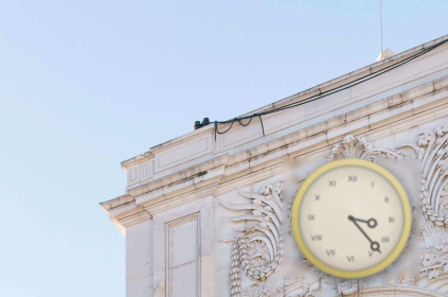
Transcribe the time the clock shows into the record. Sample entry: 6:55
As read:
3:23
